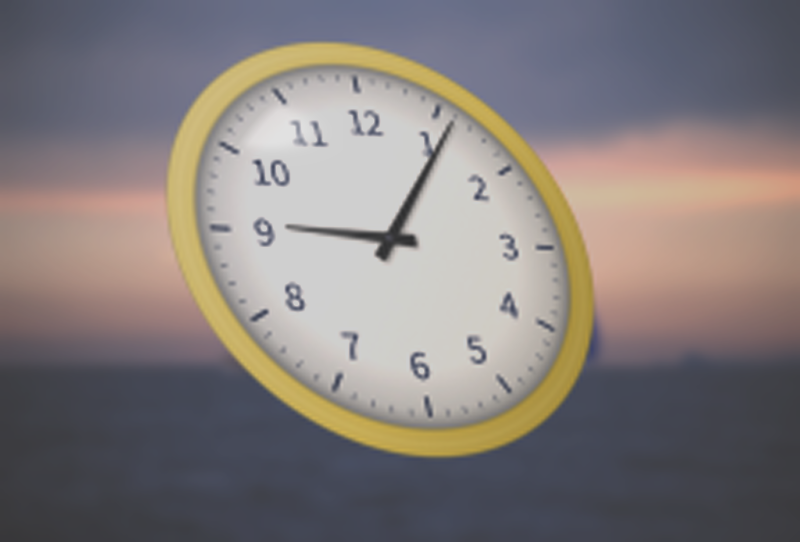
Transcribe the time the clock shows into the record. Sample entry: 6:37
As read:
9:06
